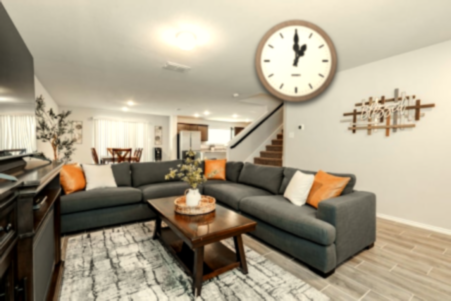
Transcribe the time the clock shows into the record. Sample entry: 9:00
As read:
1:00
